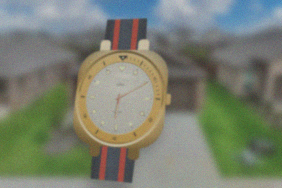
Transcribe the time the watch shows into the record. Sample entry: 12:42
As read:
6:10
